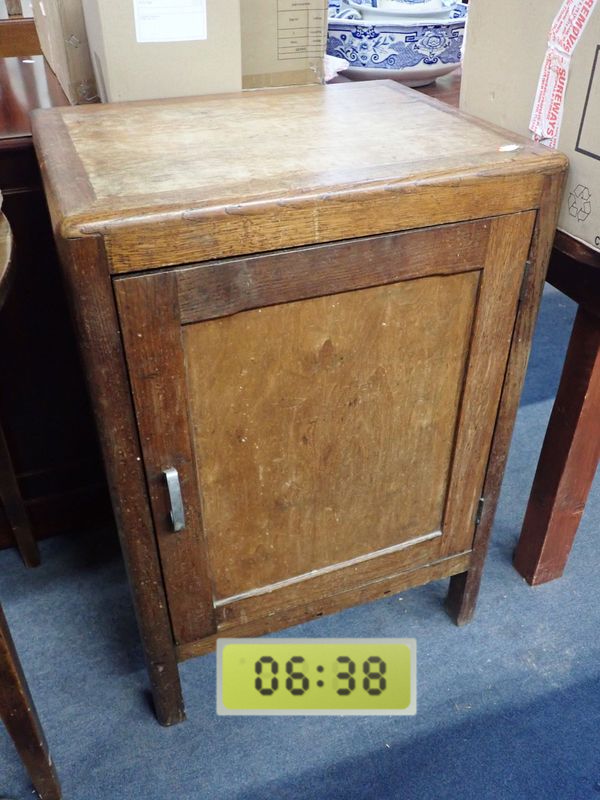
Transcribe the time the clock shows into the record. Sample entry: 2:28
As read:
6:38
